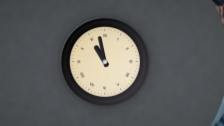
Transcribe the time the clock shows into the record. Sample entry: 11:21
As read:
10:58
